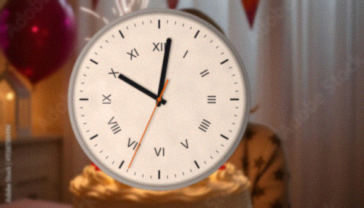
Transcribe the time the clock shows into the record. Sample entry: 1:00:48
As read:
10:01:34
